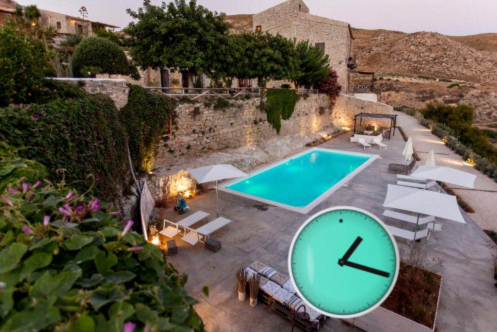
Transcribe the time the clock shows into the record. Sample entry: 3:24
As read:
1:18
